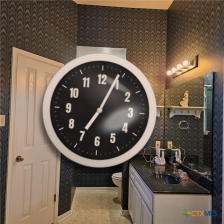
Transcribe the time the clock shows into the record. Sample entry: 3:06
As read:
7:04
